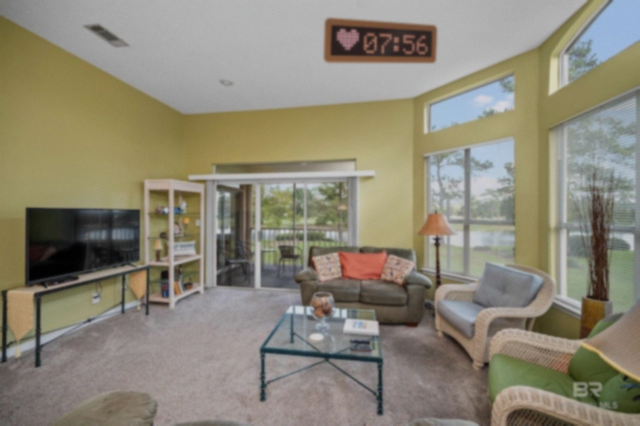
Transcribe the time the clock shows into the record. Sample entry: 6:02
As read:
7:56
